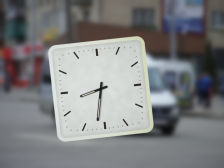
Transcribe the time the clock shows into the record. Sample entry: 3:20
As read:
8:32
